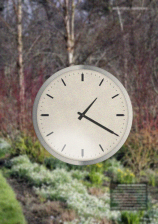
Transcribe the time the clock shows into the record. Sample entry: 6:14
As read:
1:20
